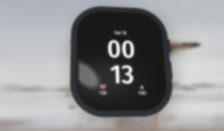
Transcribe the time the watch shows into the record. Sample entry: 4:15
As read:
0:13
